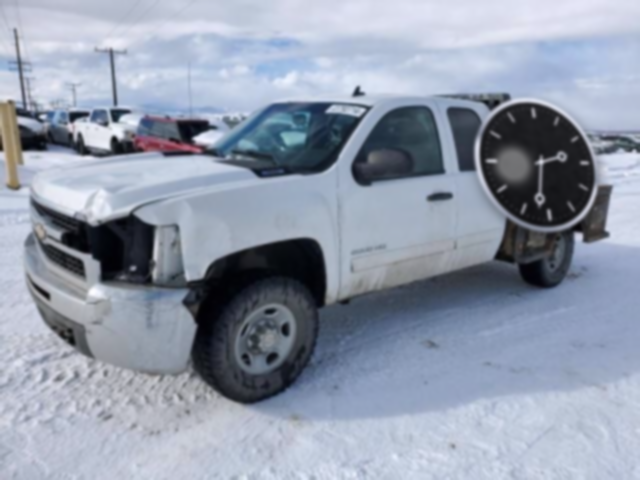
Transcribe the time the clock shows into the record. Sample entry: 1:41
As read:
2:32
